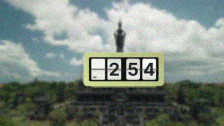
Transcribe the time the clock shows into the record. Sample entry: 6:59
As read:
2:54
